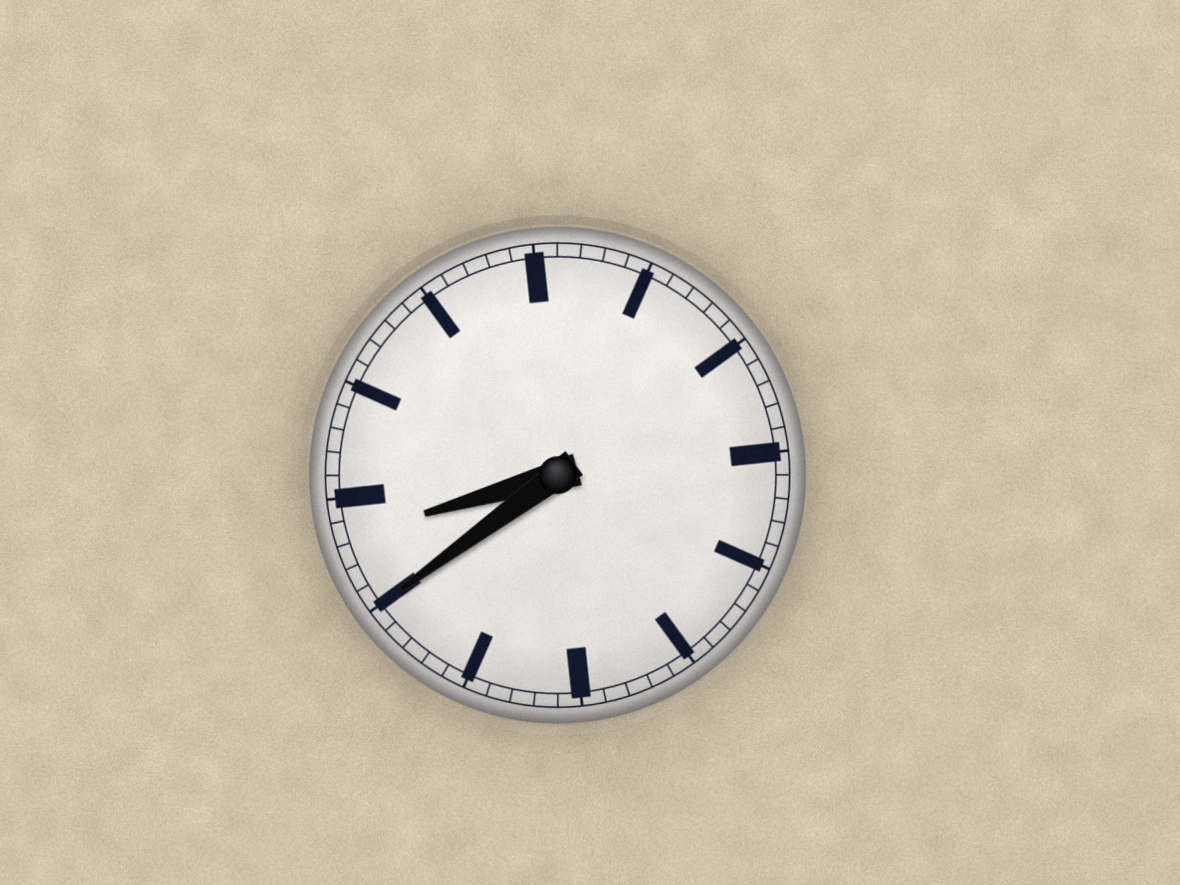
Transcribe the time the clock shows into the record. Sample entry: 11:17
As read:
8:40
